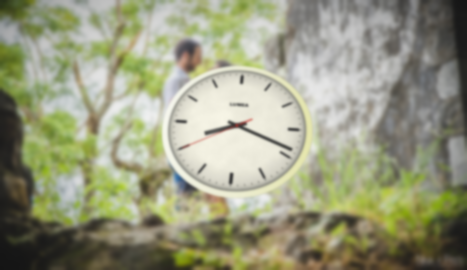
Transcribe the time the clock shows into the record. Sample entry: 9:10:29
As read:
8:18:40
